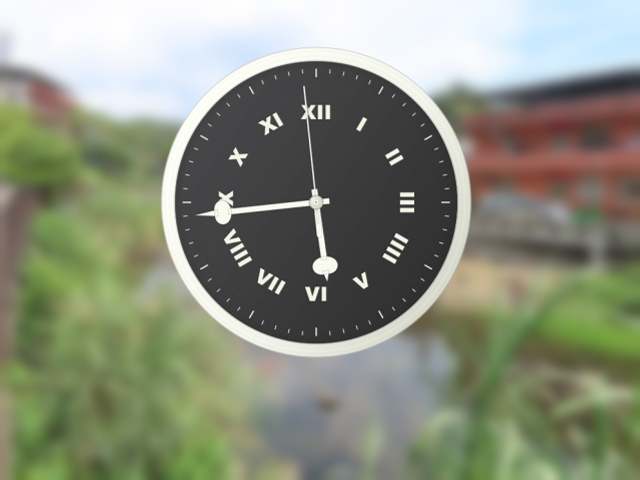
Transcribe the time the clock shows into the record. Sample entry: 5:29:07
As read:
5:43:59
